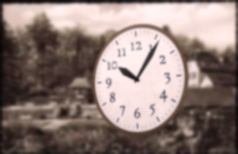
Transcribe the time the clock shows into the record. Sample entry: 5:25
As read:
10:06
